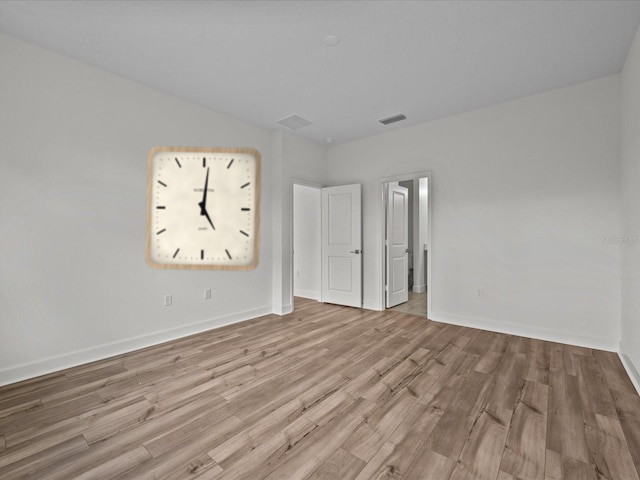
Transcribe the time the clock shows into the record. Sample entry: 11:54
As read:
5:01
